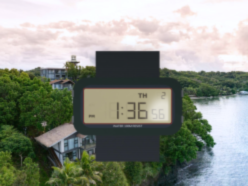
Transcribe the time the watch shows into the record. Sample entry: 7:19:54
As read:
1:36:56
